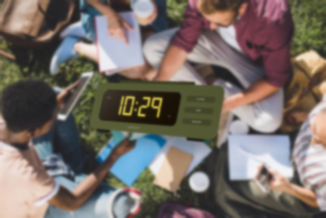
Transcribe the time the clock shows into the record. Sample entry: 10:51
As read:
10:29
